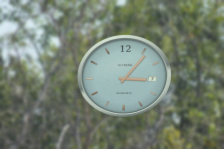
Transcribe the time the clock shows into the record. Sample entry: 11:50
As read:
3:06
